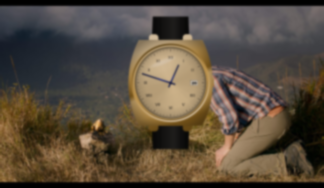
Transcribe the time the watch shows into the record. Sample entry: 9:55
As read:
12:48
